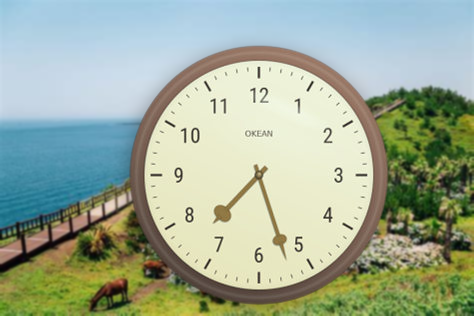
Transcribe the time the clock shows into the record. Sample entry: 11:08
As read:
7:27
